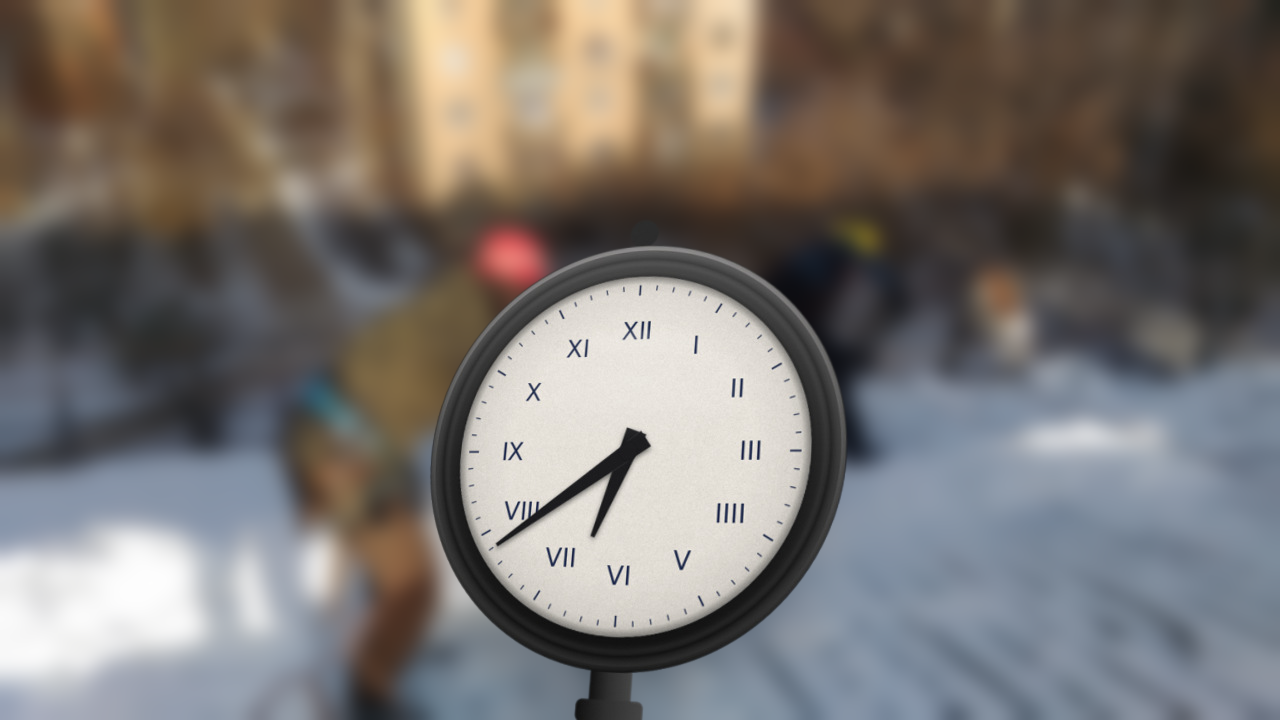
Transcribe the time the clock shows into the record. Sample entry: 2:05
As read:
6:39
